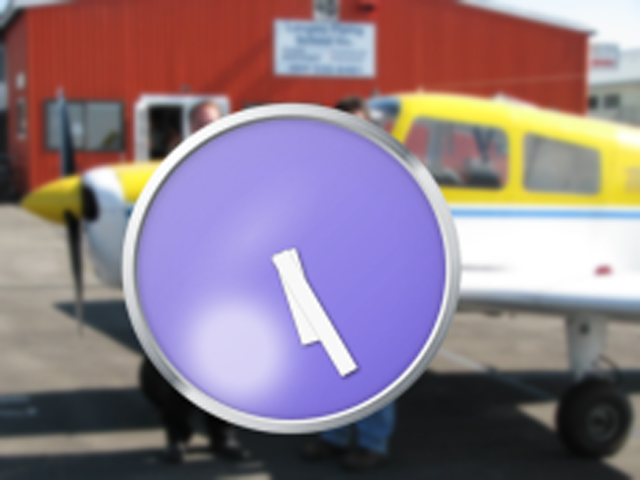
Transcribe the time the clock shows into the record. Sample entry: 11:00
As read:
5:25
